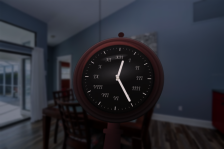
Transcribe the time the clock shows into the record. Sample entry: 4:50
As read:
12:25
